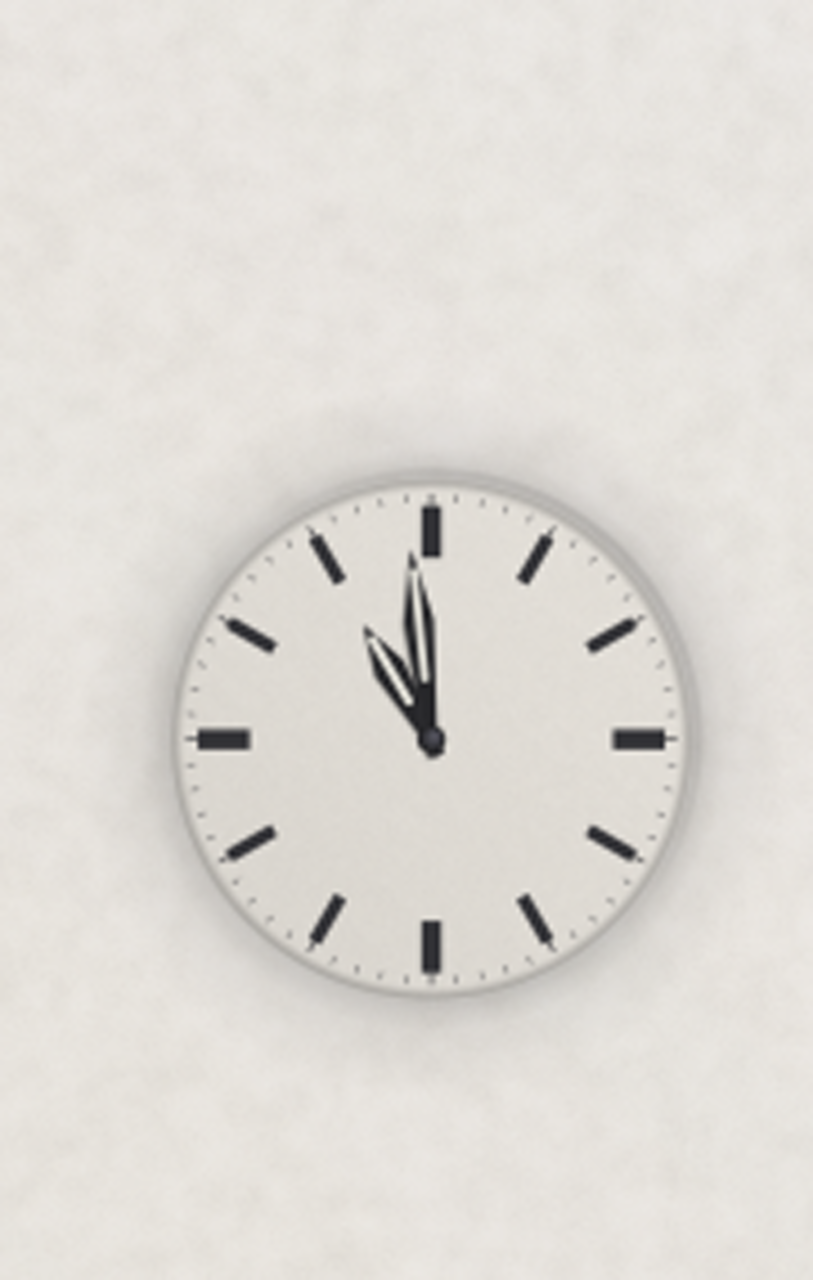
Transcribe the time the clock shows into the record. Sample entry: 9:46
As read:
10:59
